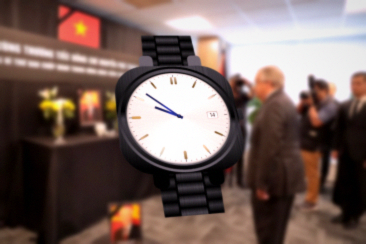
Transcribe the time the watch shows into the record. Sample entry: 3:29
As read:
9:52
